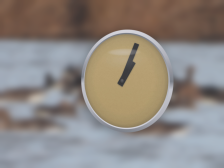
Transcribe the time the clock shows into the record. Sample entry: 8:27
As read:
1:04
